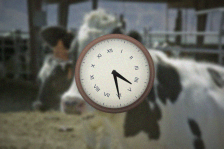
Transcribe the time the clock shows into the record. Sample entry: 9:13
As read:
4:30
